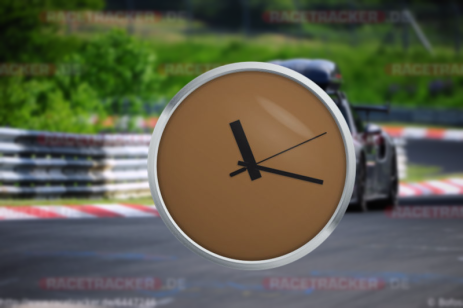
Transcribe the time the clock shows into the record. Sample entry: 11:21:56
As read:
11:17:11
